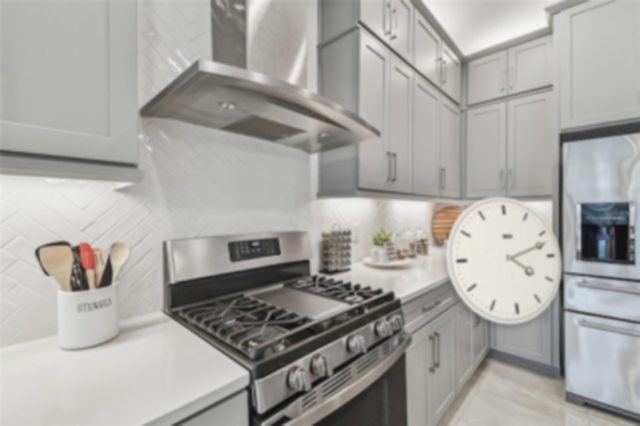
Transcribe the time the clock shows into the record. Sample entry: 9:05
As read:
4:12
